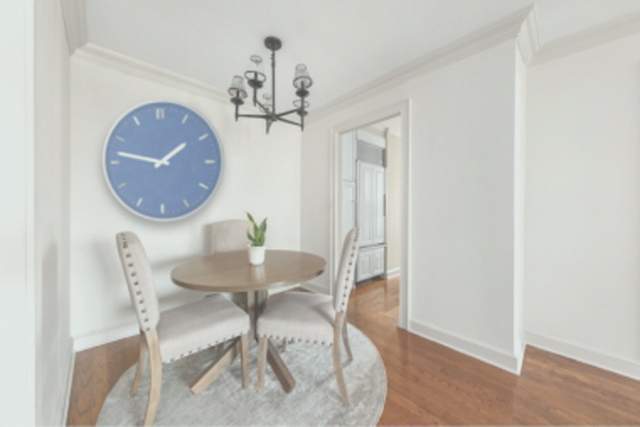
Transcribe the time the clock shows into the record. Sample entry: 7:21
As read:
1:47
